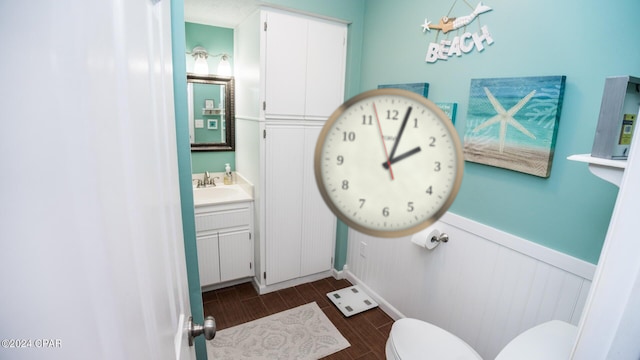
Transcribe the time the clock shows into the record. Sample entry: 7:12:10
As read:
2:02:57
